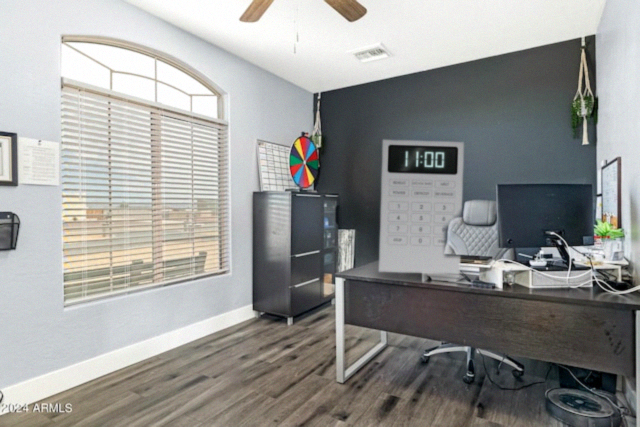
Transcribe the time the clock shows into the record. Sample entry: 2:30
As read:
11:00
